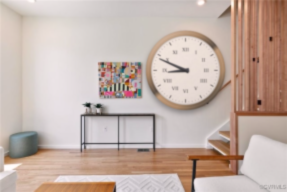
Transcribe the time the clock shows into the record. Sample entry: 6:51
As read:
8:49
